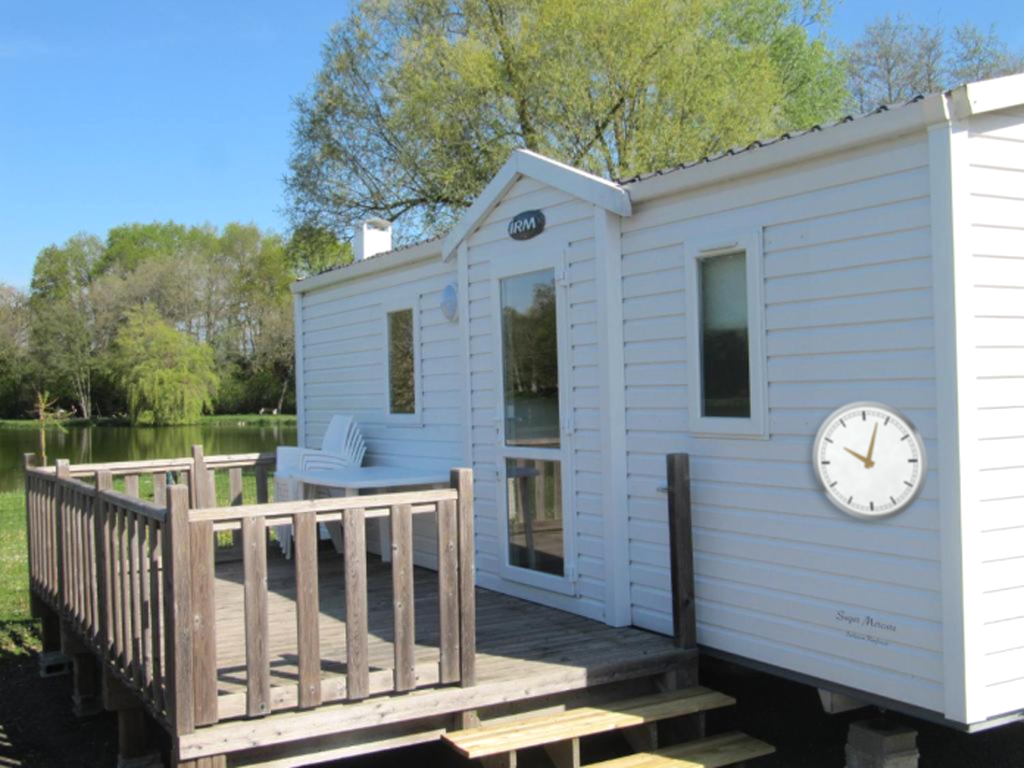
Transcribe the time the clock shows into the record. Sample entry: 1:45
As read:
10:03
